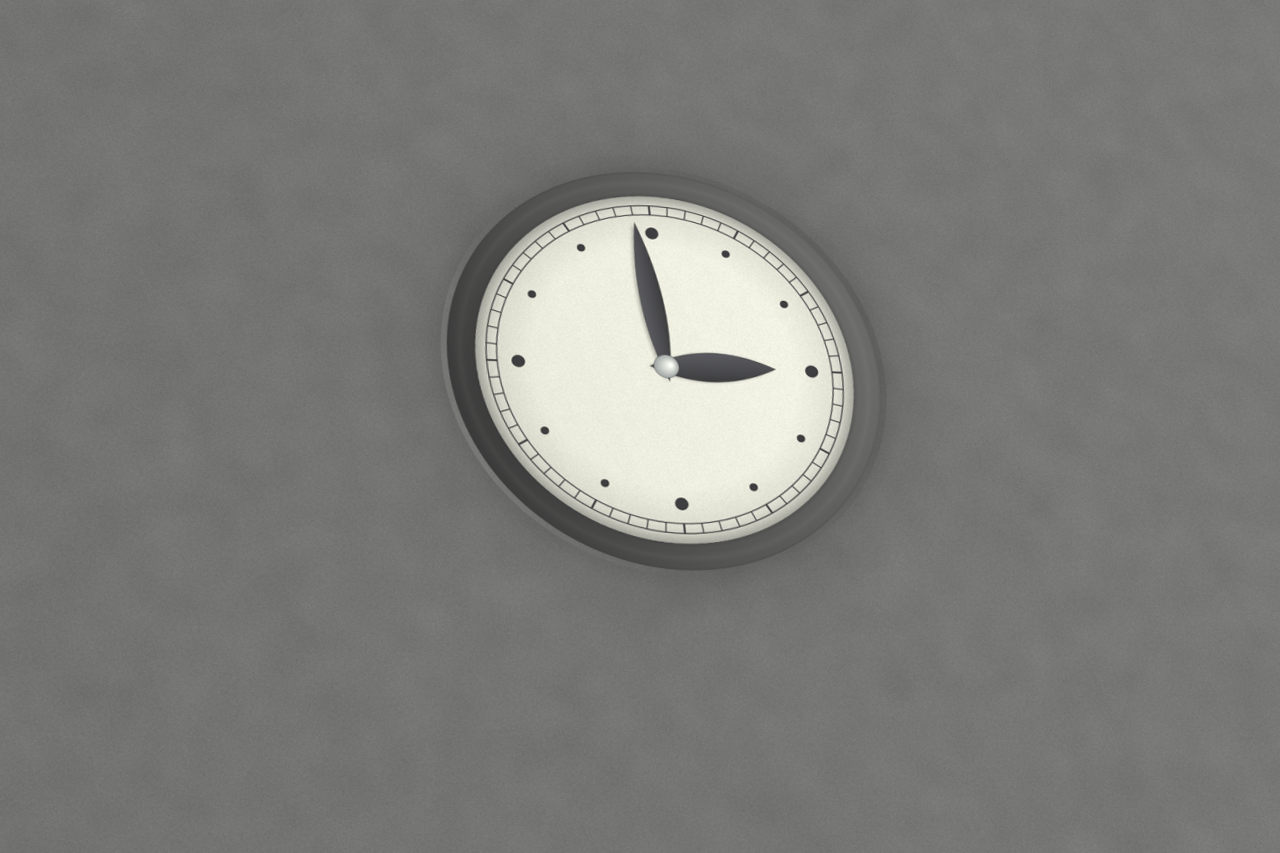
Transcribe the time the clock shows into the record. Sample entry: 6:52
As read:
2:59
